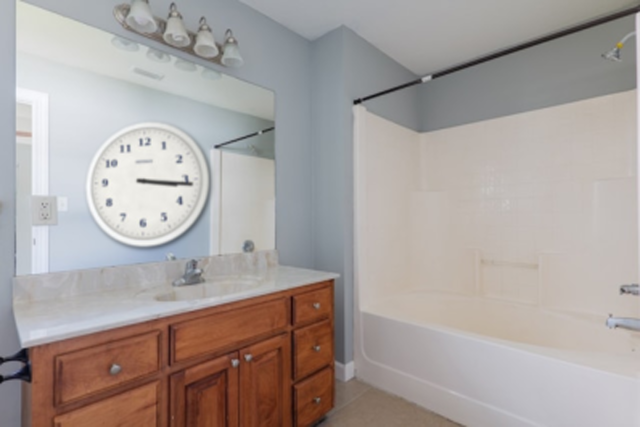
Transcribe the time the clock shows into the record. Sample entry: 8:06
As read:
3:16
